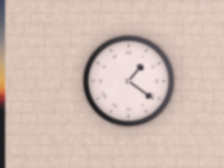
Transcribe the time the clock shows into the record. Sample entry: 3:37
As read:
1:21
